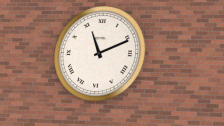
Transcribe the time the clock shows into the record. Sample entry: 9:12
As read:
11:11
